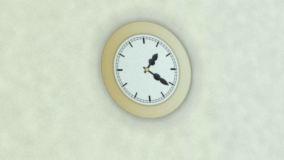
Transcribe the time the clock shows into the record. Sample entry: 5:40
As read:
1:21
